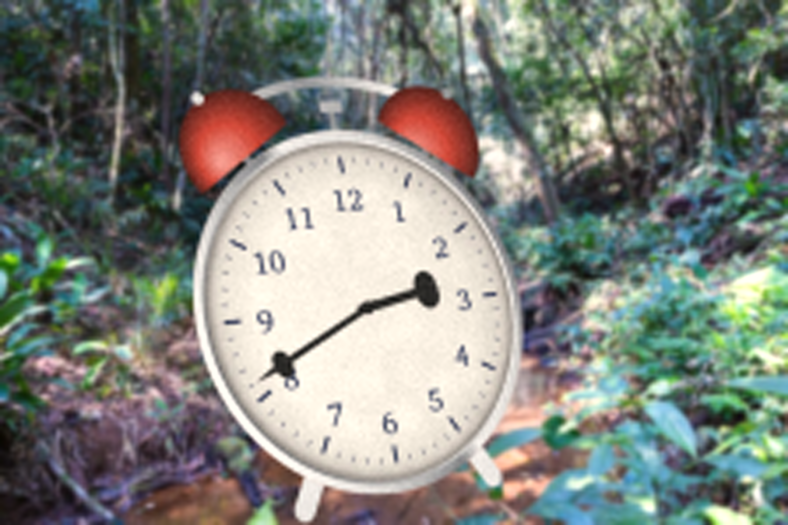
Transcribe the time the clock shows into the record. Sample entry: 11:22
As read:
2:41
